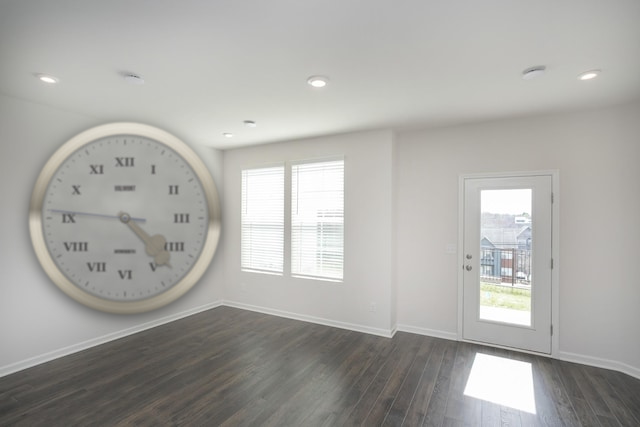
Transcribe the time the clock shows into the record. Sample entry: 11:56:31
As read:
4:22:46
